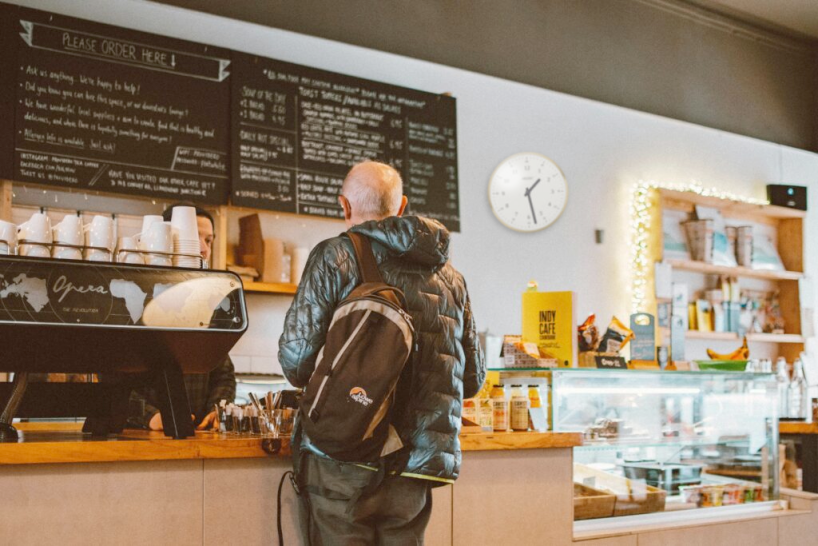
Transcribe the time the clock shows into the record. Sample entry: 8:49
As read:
1:28
